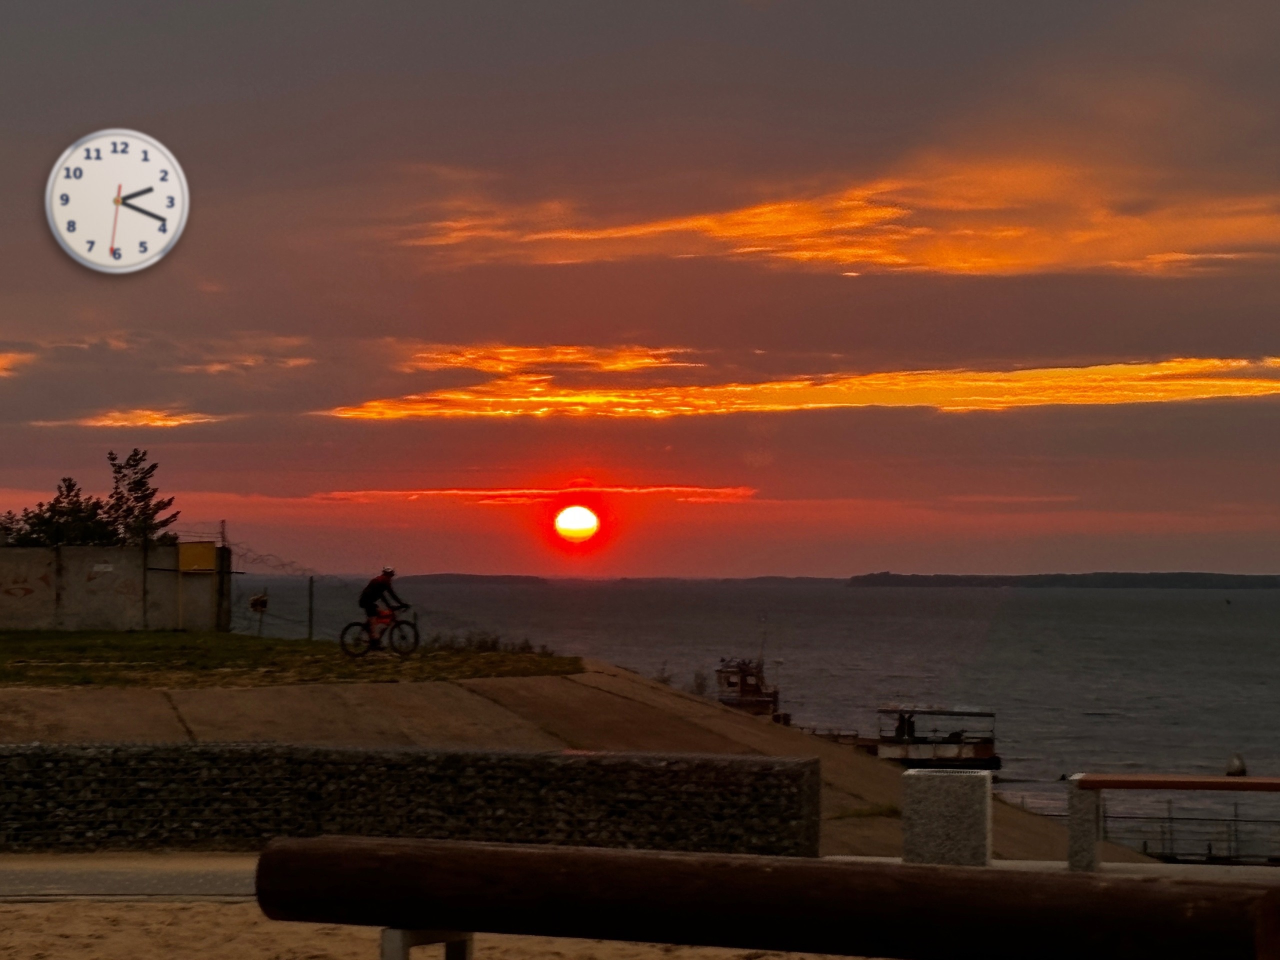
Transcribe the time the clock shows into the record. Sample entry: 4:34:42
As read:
2:18:31
